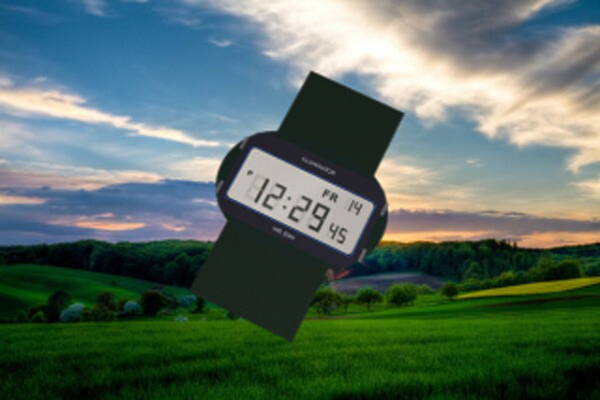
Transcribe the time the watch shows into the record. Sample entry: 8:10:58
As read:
12:29:45
